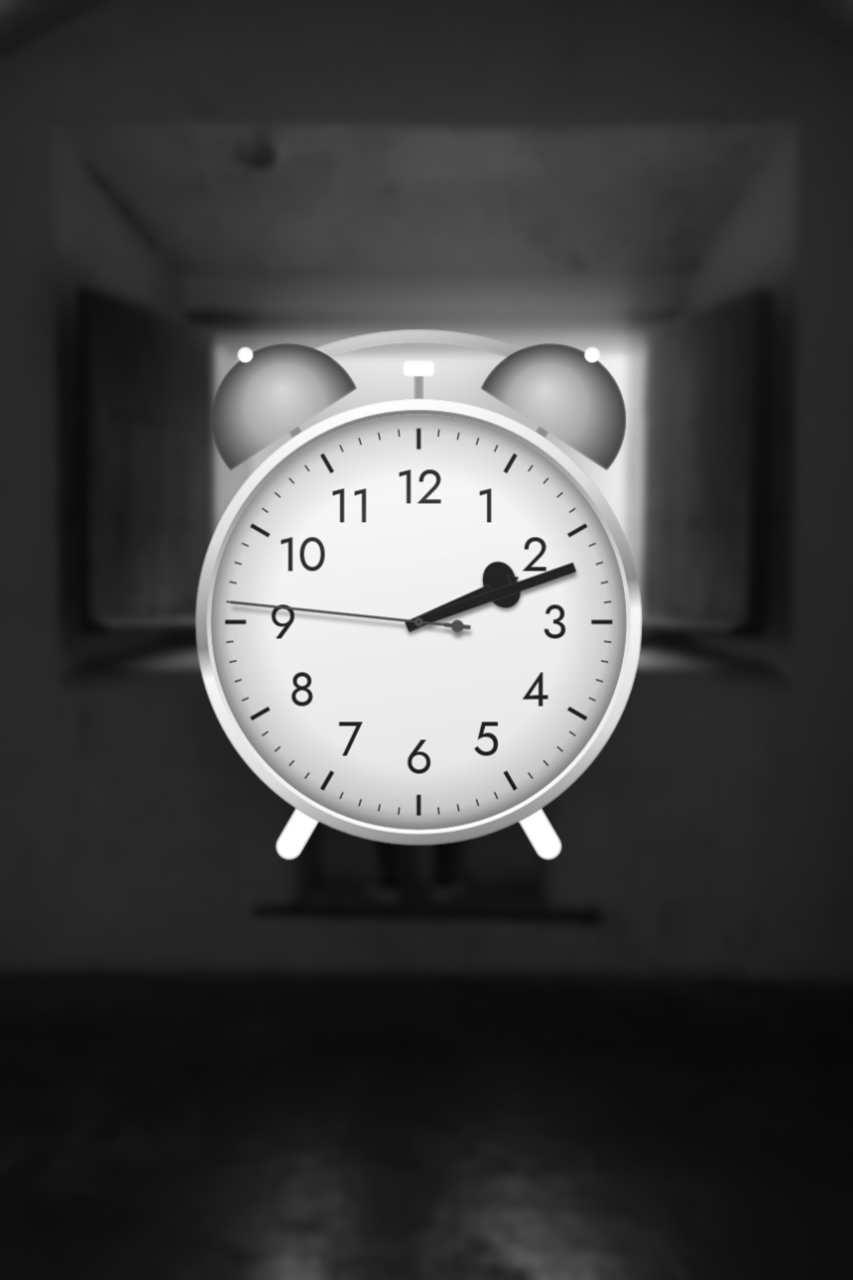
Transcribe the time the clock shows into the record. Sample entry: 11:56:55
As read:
2:11:46
